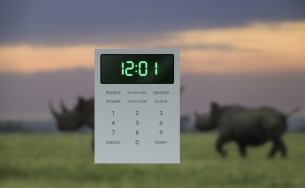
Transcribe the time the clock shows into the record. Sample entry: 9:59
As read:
12:01
